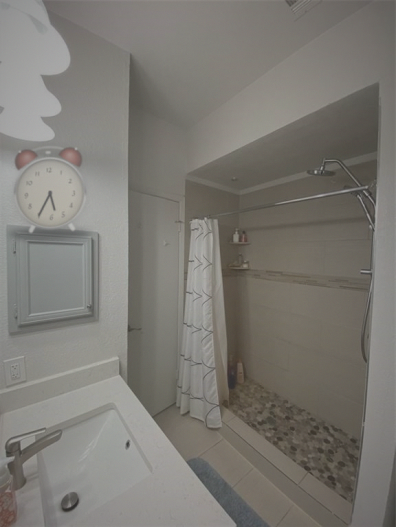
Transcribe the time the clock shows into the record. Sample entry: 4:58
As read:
5:35
